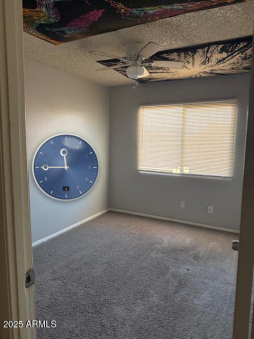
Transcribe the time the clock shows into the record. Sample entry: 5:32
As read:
11:45
